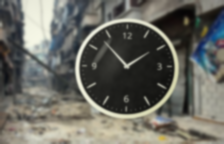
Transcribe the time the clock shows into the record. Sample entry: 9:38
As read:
1:53
